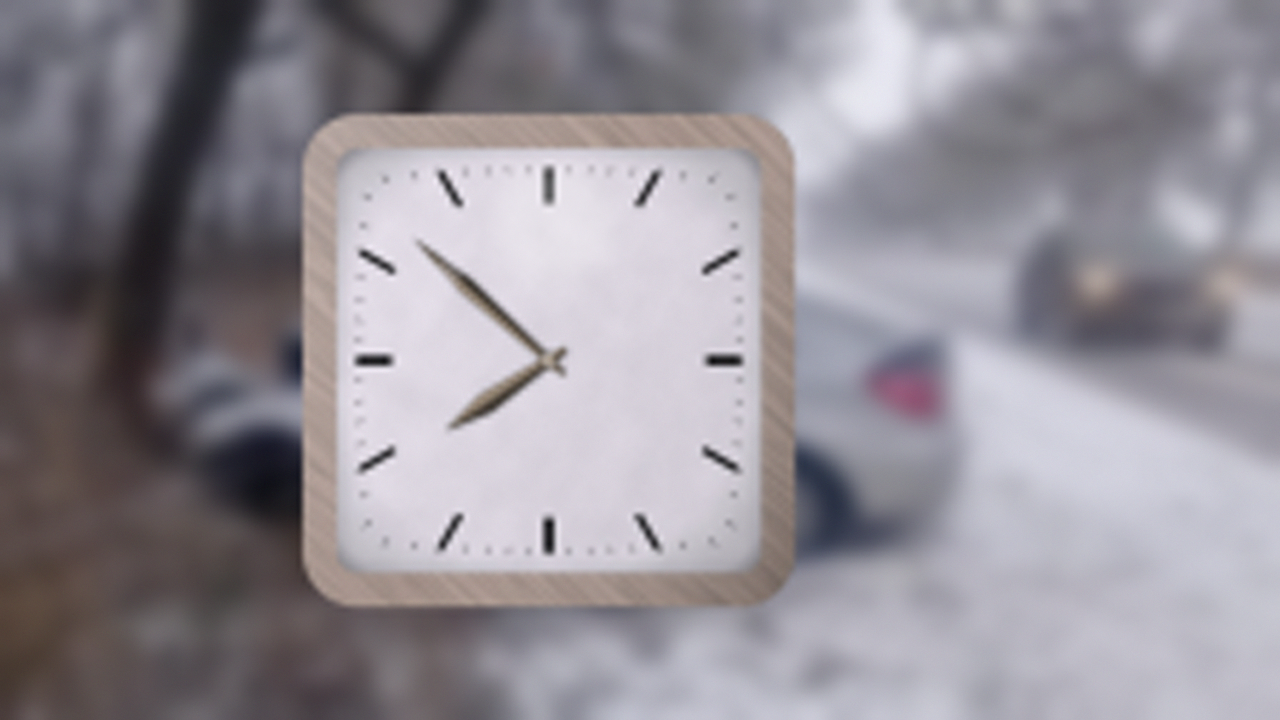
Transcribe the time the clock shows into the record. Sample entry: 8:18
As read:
7:52
